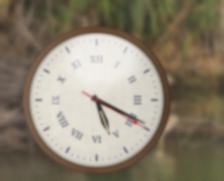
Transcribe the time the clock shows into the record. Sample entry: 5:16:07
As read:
5:19:20
